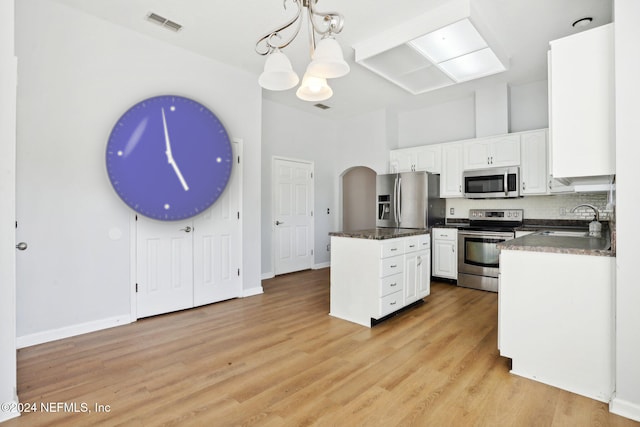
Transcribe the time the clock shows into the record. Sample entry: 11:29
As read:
4:58
